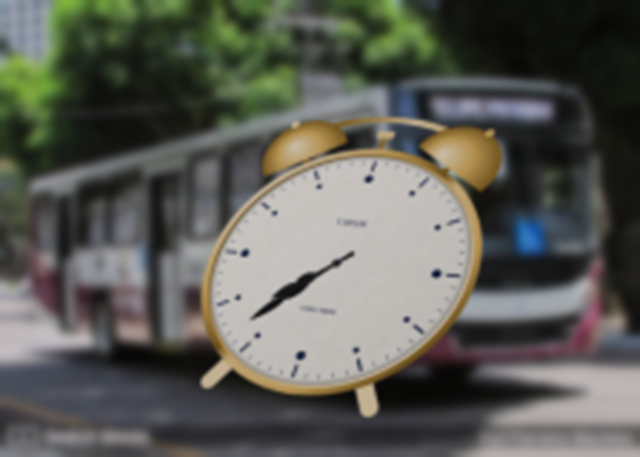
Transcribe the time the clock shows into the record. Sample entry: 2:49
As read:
7:37
